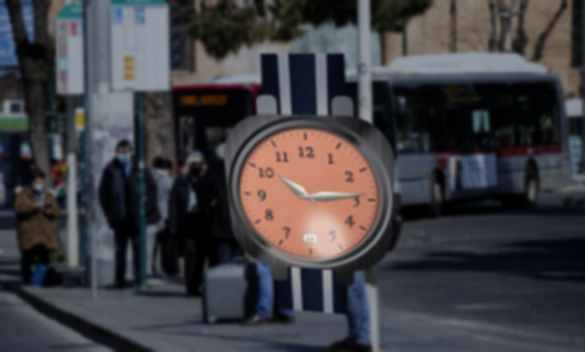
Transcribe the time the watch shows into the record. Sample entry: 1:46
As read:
10:14
